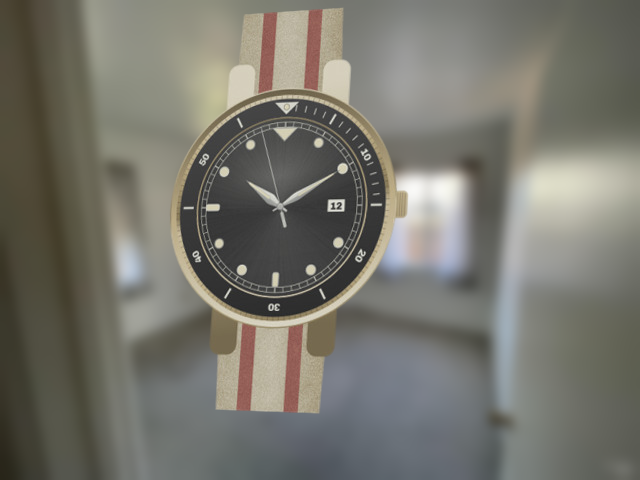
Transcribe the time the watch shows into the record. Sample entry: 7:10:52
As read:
10:09:57
